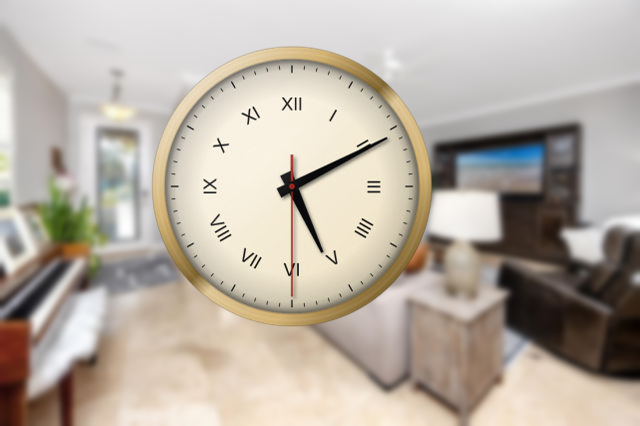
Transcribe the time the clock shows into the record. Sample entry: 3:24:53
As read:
5:10:30
